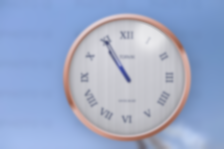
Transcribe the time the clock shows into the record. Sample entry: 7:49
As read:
10:55
